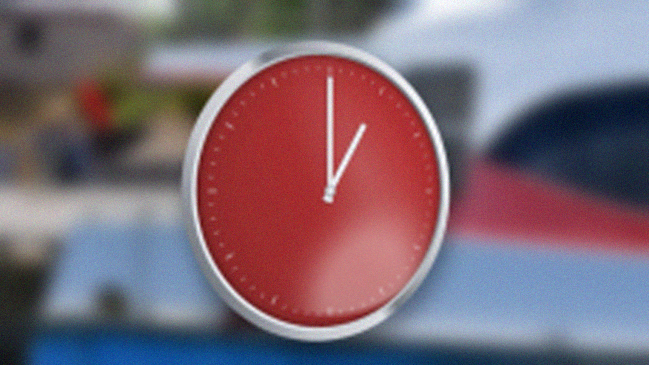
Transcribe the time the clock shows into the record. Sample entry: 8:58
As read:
1:00
